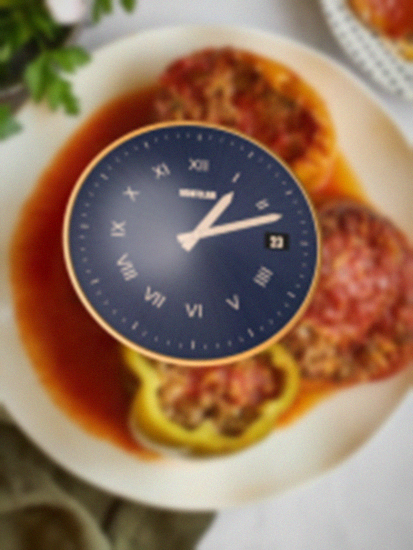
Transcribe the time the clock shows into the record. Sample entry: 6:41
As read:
1:12
